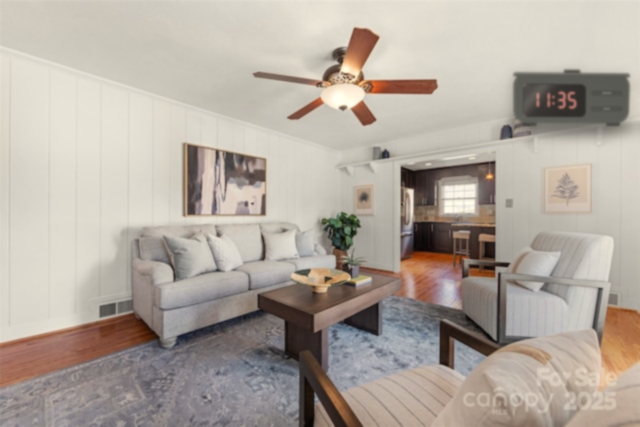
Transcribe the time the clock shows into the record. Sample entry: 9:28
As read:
11:35
